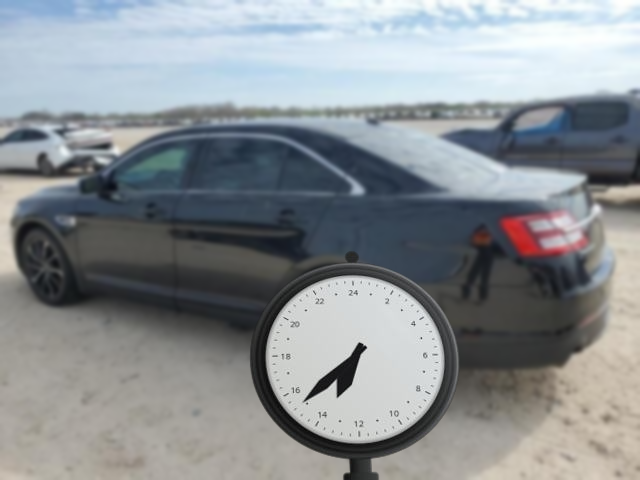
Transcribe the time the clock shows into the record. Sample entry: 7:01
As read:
13:38
